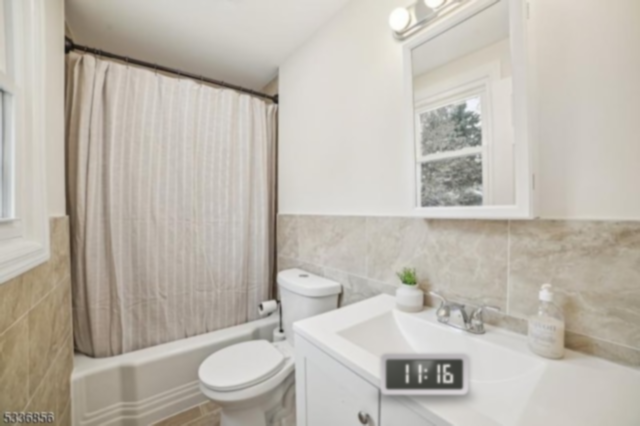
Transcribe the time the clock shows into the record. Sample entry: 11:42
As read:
11:16
